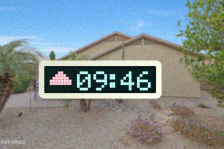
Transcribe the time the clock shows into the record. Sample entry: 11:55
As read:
9:46
